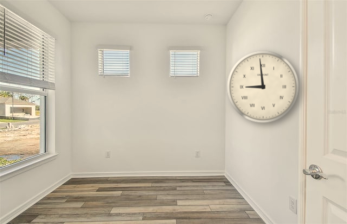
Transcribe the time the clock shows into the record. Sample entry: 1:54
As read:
8:59
